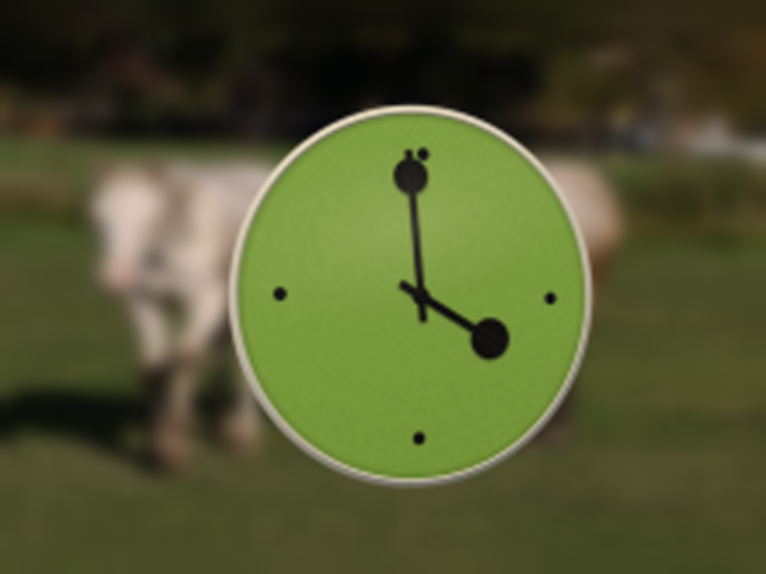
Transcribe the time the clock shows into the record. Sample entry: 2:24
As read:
3:59
